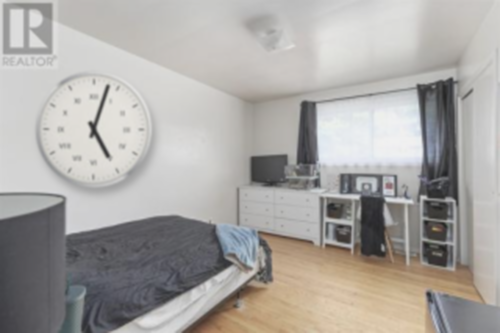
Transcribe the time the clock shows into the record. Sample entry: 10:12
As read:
5:03
